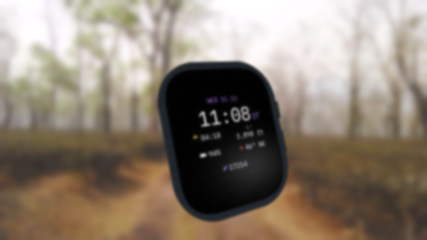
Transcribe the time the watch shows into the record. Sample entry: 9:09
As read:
11:08
